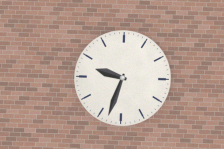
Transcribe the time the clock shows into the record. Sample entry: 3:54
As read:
9:33
